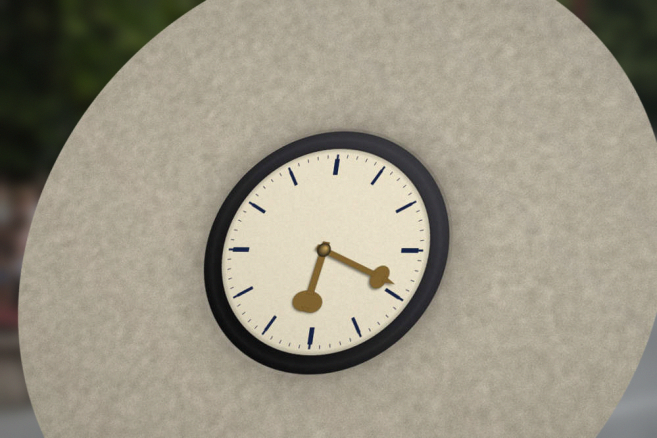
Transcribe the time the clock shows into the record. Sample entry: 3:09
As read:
6:19
